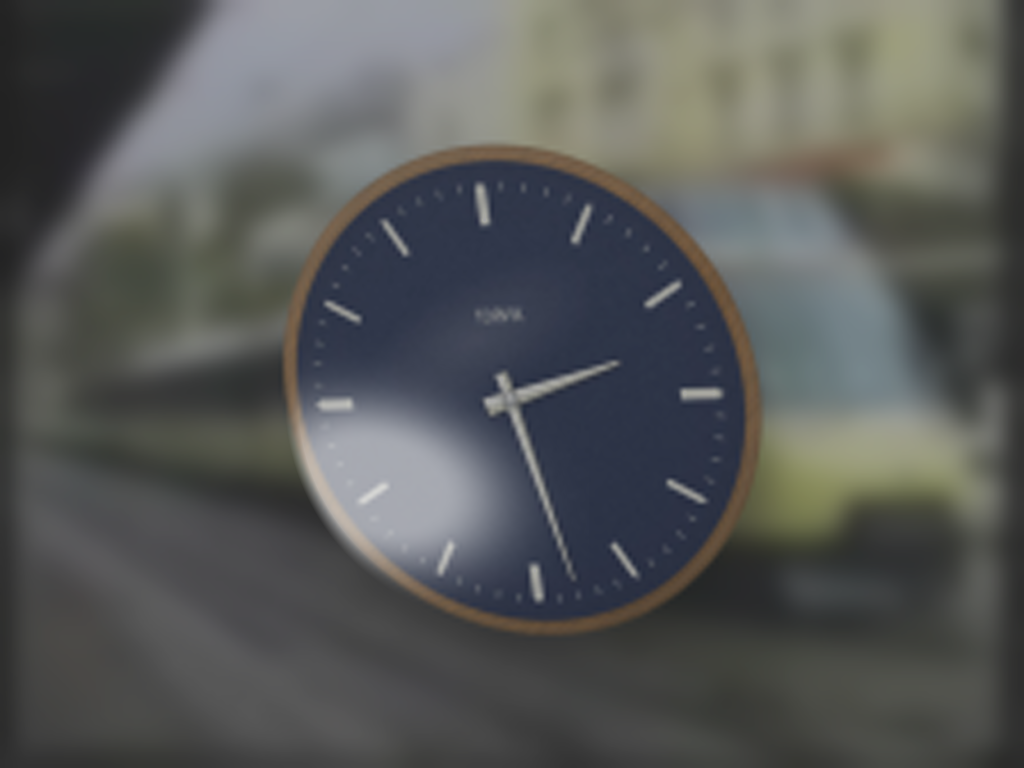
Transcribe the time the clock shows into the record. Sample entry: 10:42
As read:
2:28
